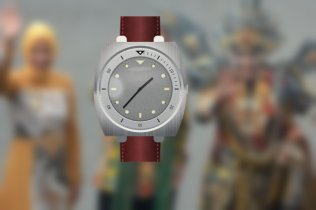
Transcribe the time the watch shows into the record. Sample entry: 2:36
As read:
1:37
